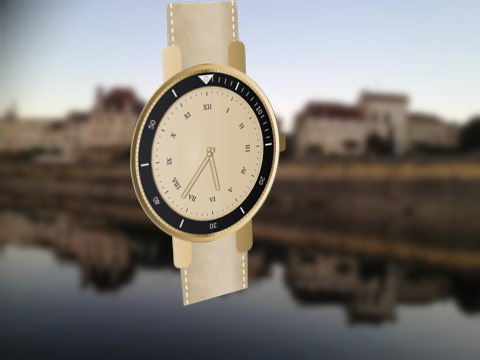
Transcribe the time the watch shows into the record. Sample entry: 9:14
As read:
5:37
